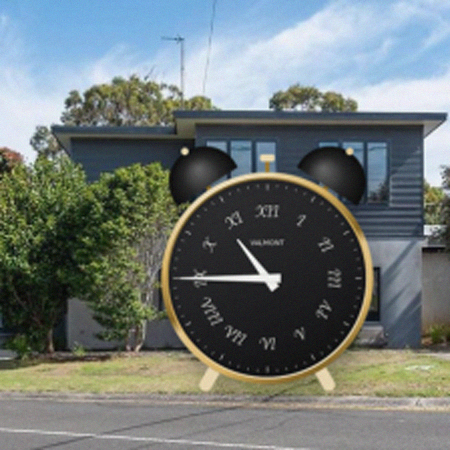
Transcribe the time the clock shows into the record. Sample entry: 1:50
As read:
10:45
